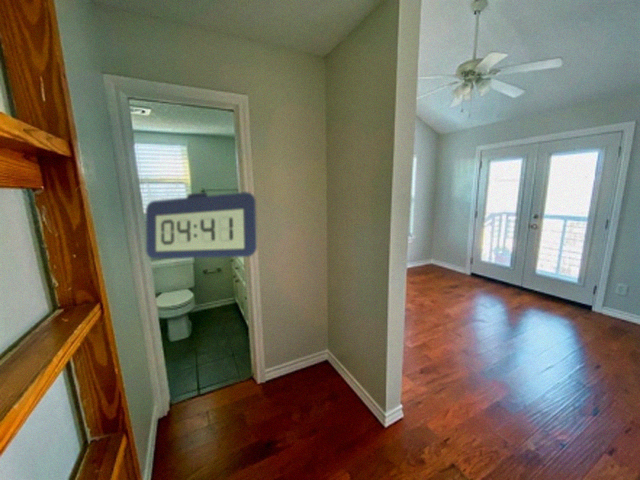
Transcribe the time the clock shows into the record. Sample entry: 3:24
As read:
4:41
